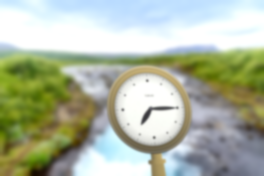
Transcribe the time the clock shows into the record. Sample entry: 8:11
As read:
7:15
